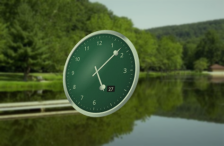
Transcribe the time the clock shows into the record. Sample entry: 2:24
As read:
5:08
